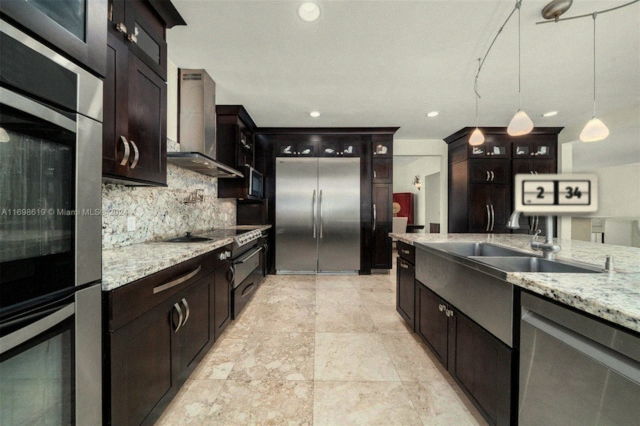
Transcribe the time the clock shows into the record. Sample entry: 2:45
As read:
2:34
